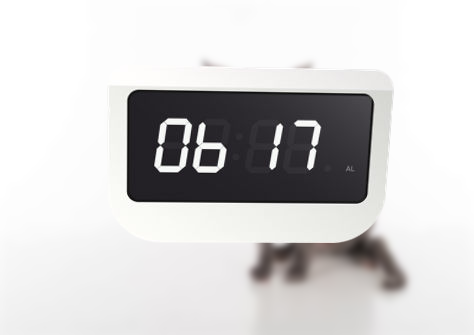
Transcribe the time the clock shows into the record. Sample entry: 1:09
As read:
6:17
